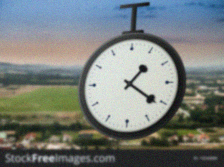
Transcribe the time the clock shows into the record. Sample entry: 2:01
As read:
1:21
